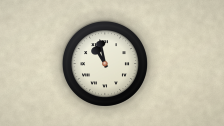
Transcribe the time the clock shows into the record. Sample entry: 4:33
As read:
10:58
